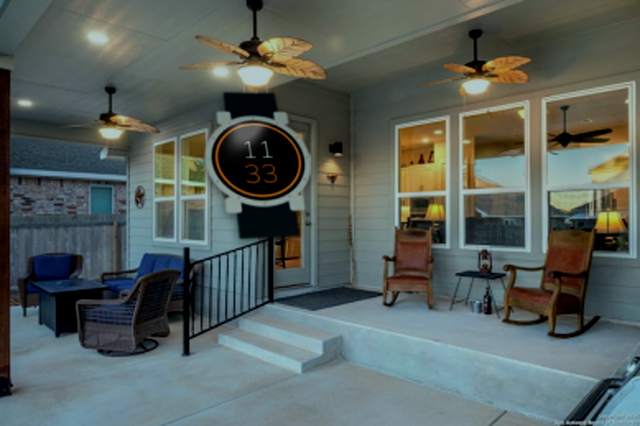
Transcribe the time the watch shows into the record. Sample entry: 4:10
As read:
11:33
